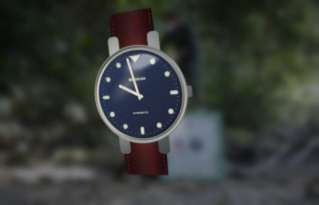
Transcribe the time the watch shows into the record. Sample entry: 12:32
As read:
9:58
